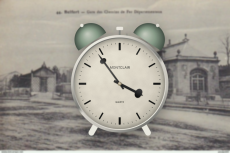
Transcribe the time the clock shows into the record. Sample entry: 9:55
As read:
3:54
